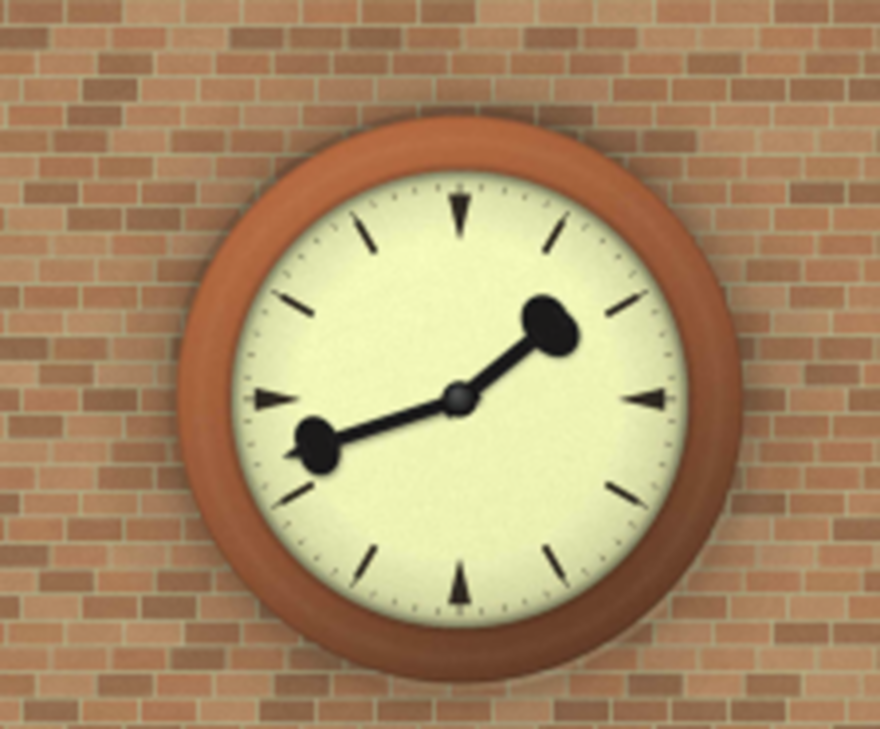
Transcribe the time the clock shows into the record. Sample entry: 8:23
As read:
1:42
